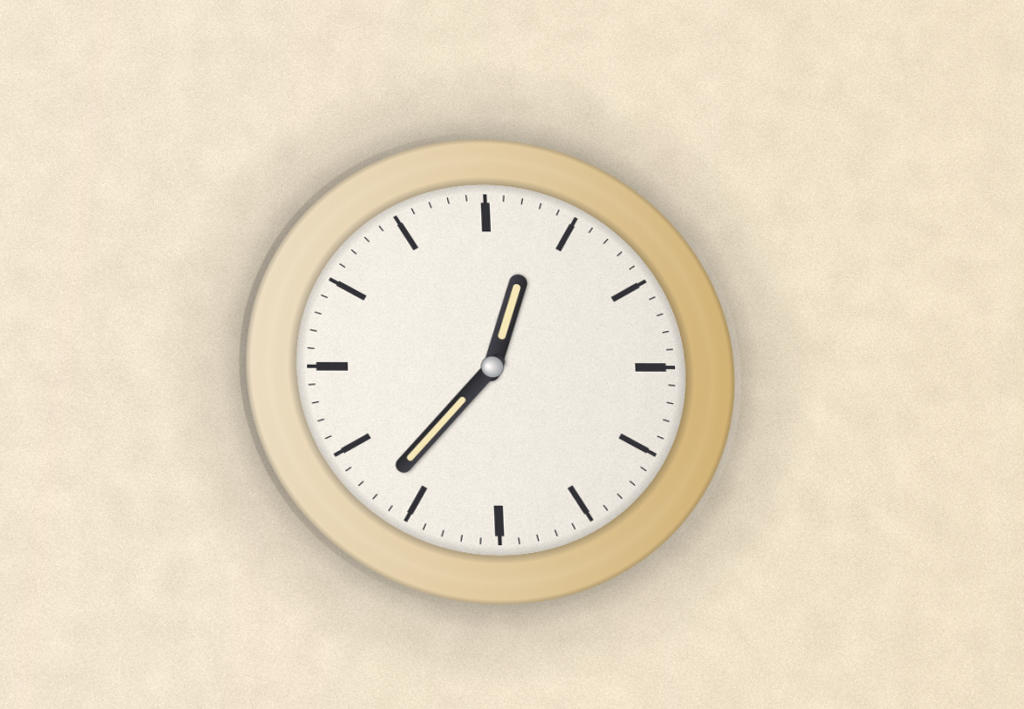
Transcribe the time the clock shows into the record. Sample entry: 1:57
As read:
12:37
